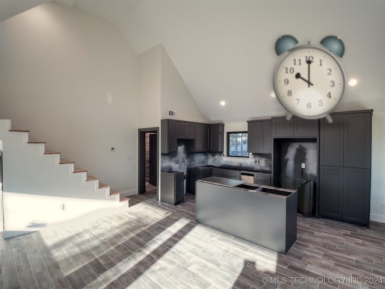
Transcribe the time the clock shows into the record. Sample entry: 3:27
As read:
10:00
